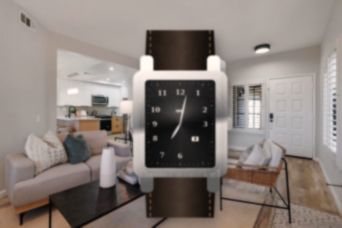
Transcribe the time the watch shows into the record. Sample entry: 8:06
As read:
7:02
